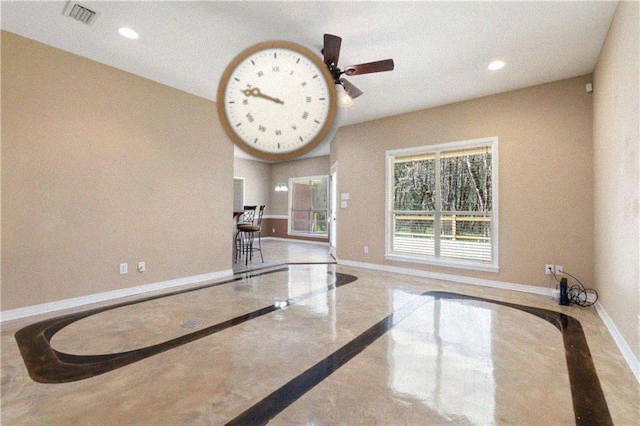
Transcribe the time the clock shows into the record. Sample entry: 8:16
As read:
9:48
